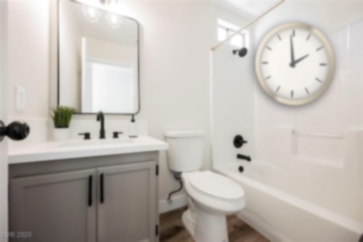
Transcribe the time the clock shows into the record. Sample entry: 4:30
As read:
1:59
